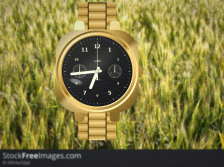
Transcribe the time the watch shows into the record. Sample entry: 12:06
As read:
6:44
